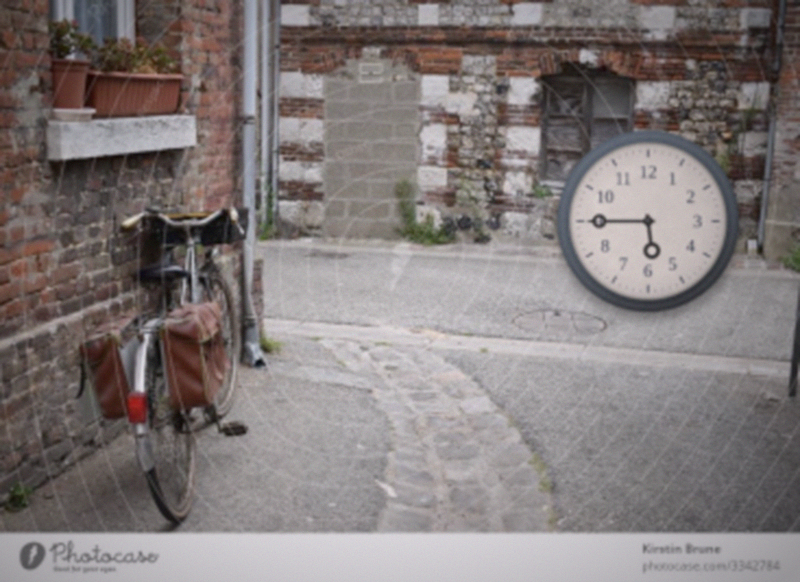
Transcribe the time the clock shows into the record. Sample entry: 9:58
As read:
5:45
